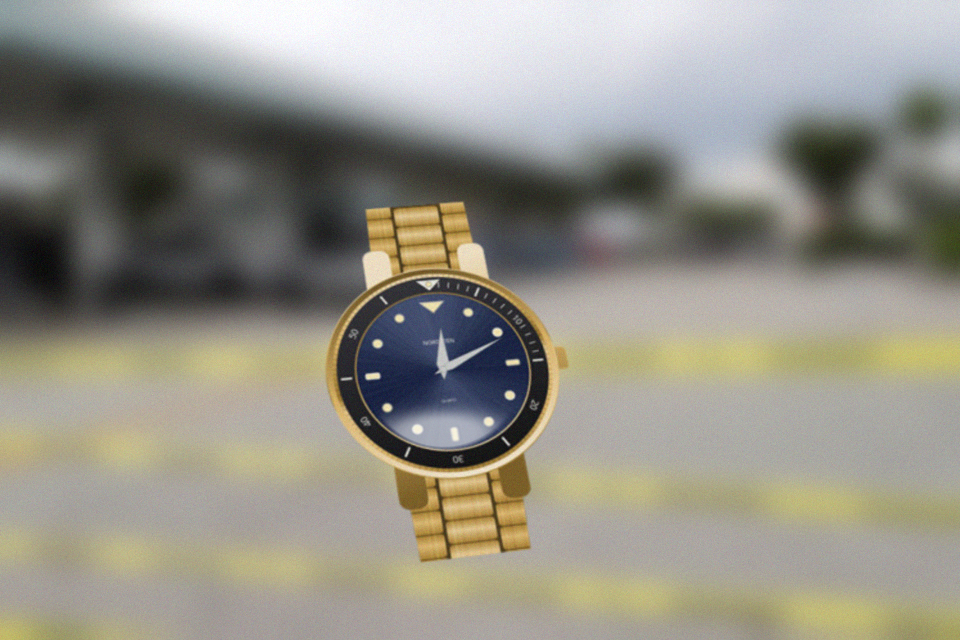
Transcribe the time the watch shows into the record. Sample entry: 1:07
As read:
12:11
